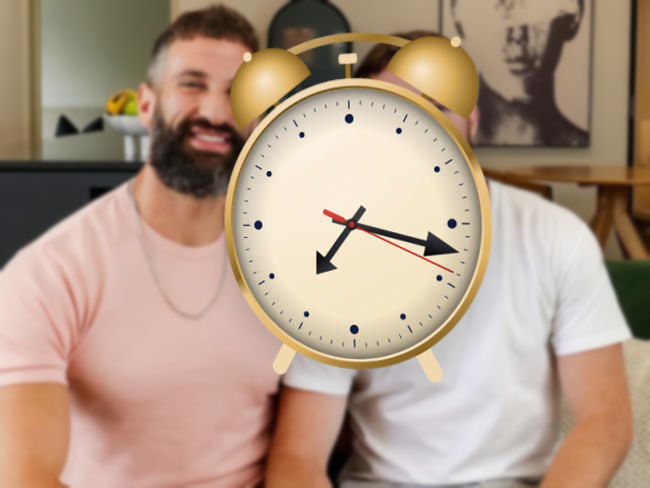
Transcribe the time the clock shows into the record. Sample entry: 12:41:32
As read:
7:17:19
